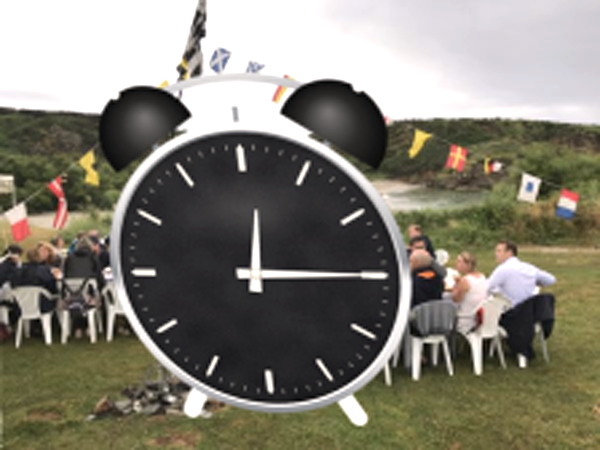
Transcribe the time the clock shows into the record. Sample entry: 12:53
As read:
12:15
